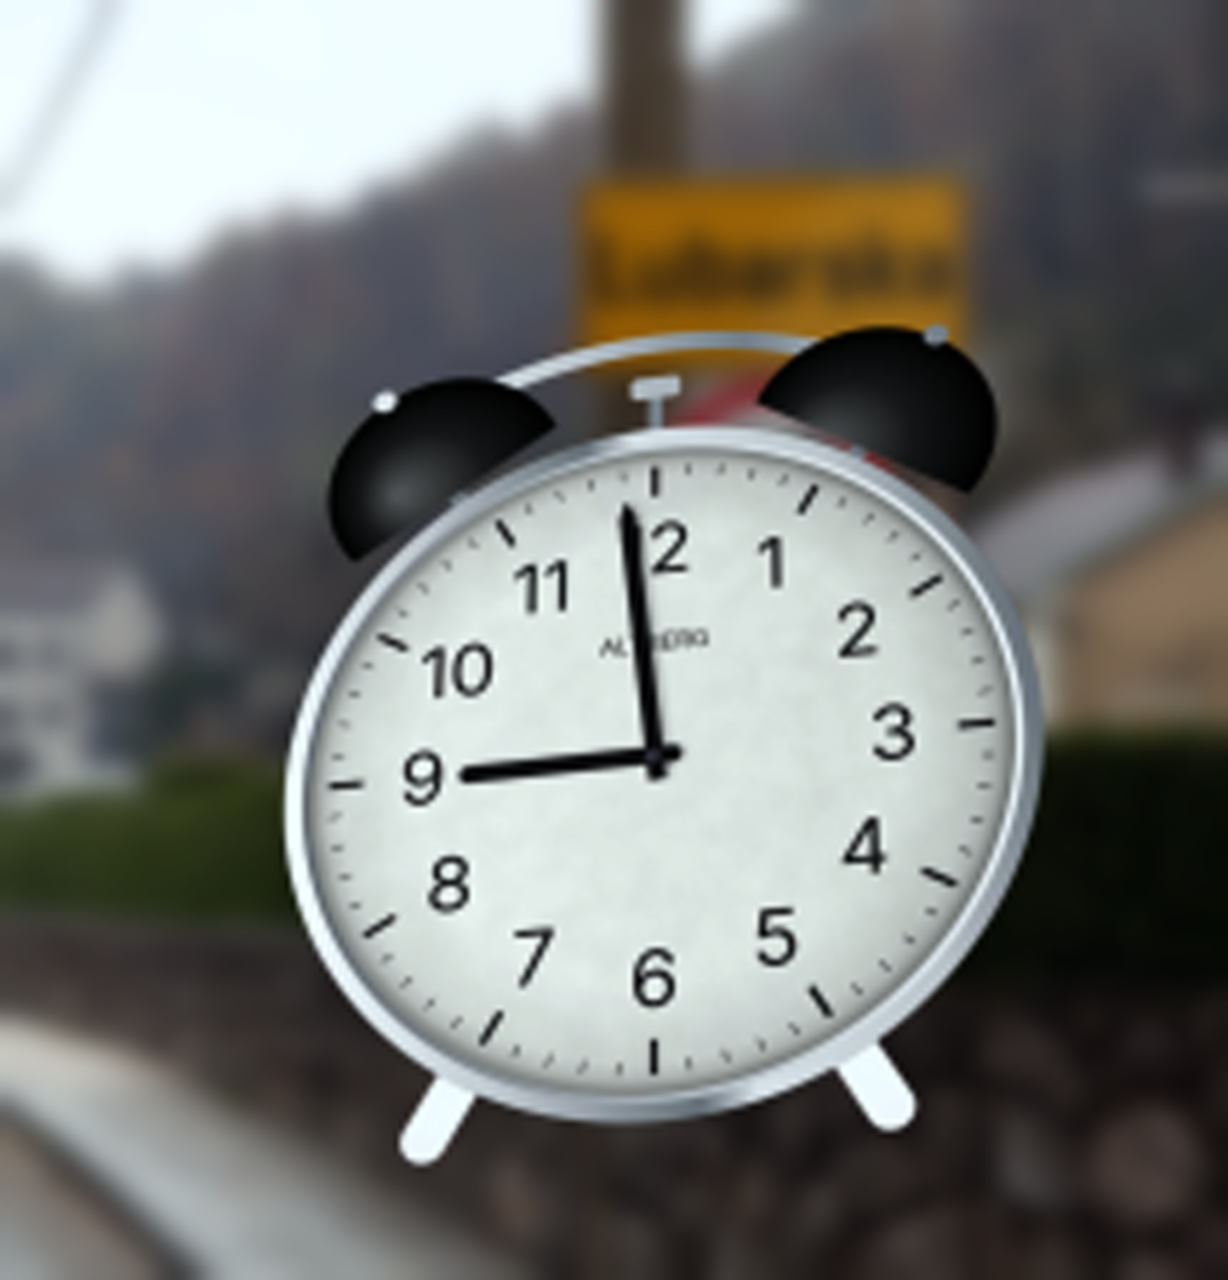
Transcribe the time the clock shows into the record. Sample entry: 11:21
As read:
8:59
